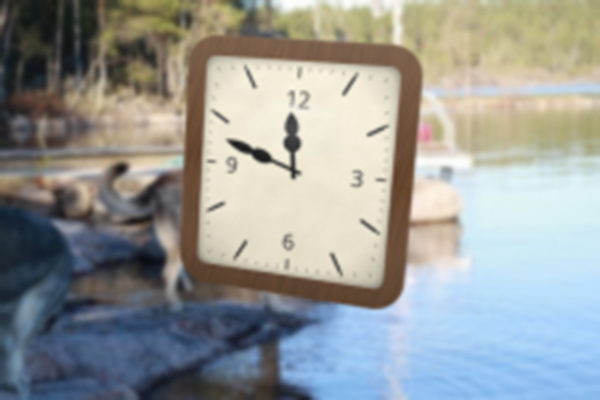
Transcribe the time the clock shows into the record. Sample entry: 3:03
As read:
11:48
